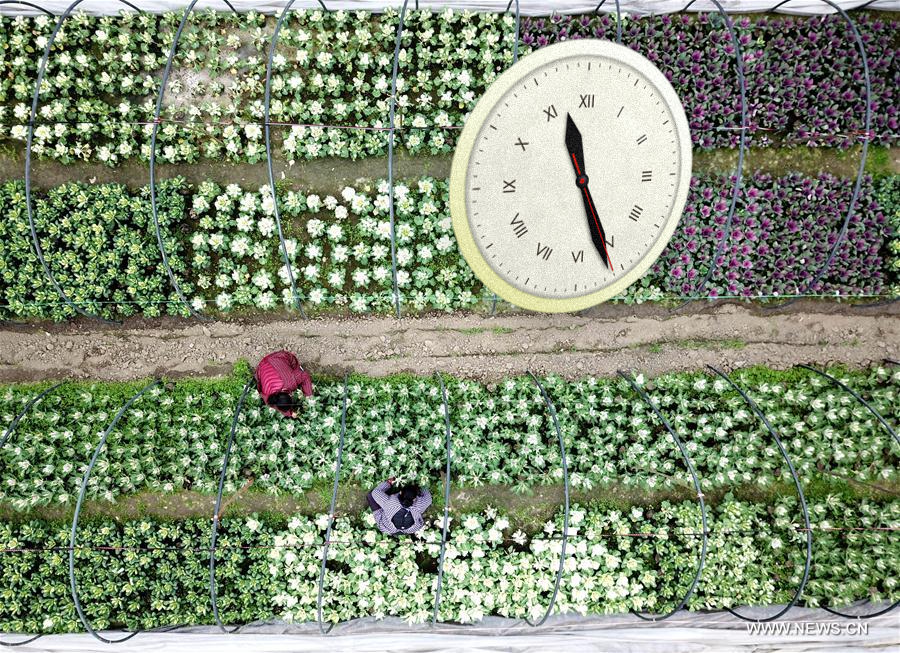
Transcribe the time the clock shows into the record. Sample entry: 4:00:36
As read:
11:26:26
